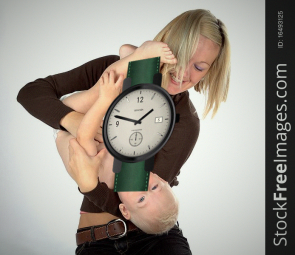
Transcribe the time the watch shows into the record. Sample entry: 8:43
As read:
1:48
